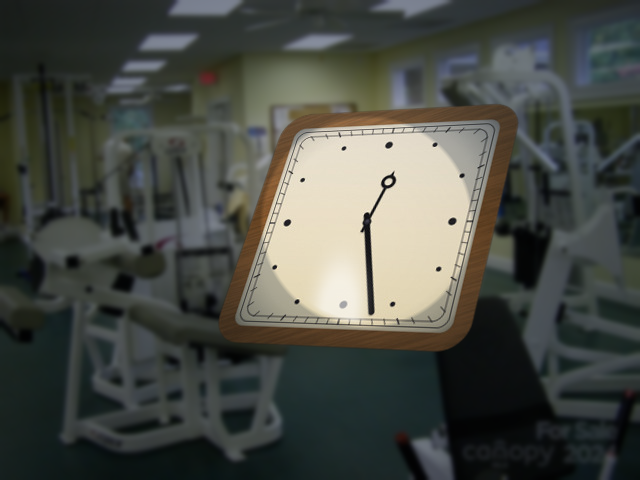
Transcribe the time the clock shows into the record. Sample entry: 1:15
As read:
12:27
